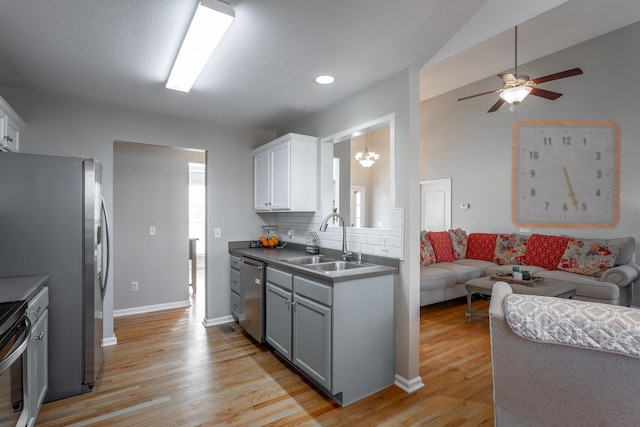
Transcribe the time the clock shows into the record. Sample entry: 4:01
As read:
5:27
